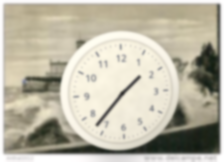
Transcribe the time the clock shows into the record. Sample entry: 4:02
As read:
1:37
